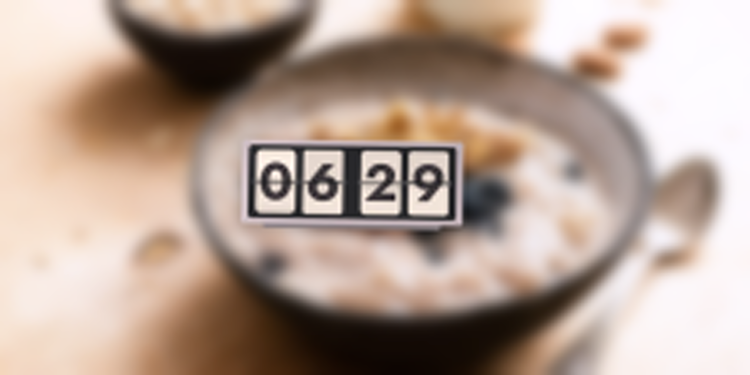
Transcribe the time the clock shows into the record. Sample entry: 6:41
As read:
6:29
